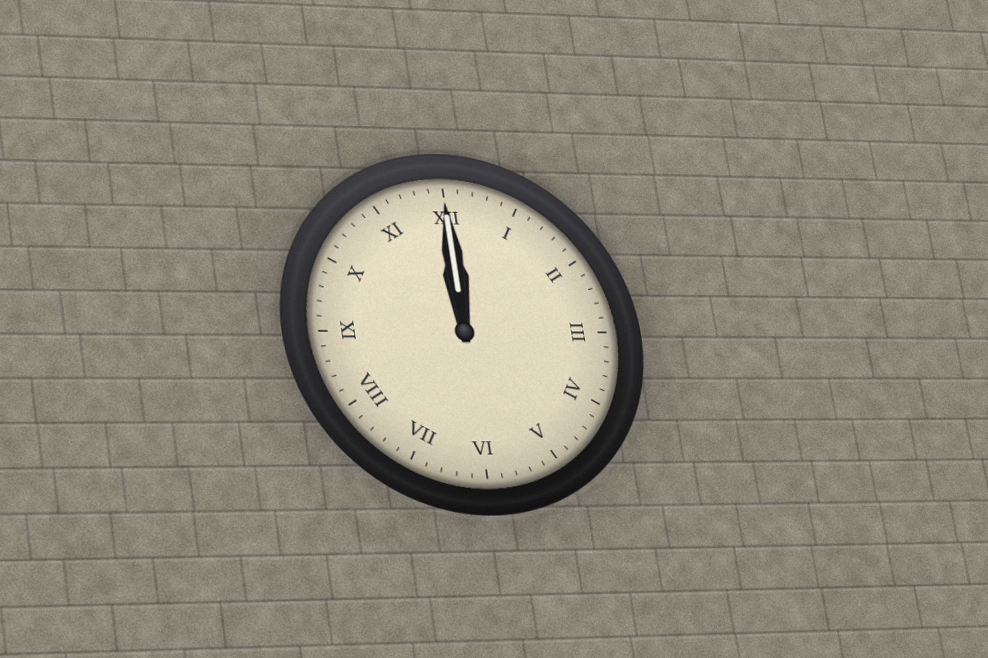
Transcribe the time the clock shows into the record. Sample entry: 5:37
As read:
12:00
